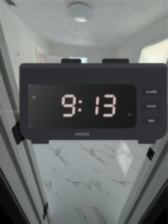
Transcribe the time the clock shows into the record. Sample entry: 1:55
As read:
9:13
